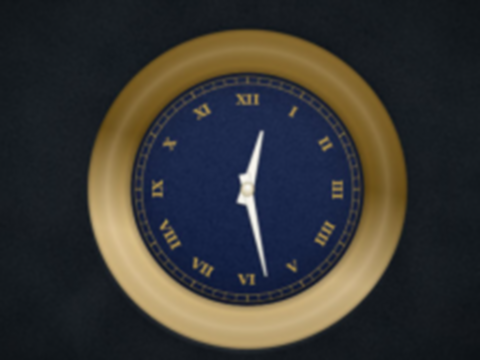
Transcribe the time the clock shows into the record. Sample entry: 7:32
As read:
12:28
